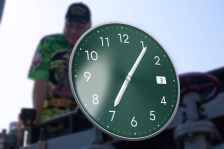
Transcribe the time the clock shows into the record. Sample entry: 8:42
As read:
7:06
